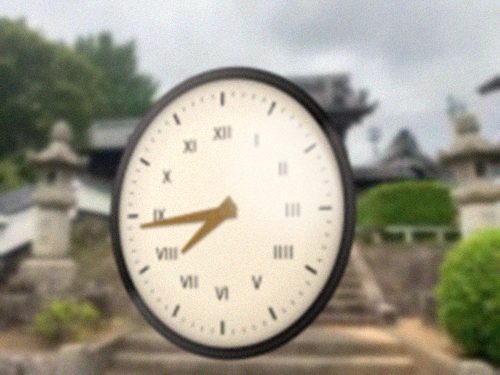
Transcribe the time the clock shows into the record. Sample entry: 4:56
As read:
7:44
